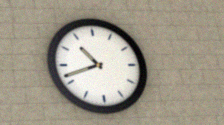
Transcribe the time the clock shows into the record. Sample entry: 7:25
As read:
10:42
